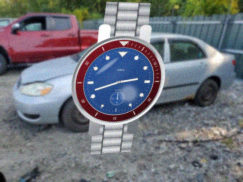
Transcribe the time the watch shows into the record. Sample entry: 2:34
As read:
2:42
